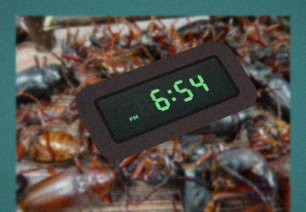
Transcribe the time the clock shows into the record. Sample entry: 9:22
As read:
6:54
